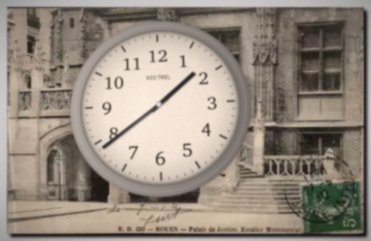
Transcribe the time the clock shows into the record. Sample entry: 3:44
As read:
1:39
